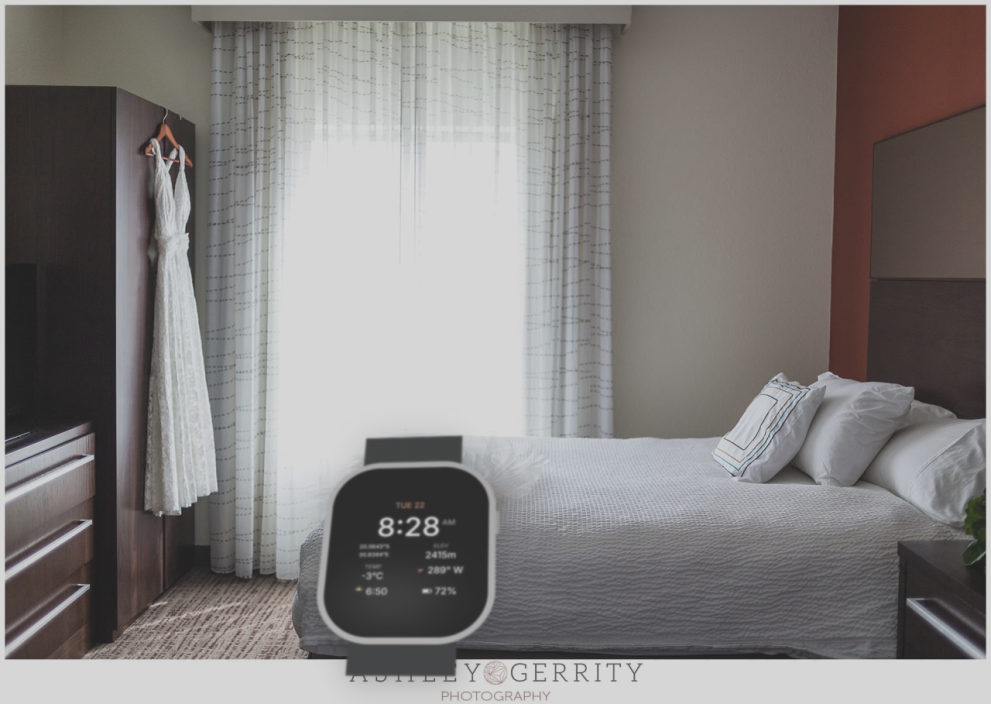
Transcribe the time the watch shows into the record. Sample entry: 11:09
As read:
8:28
